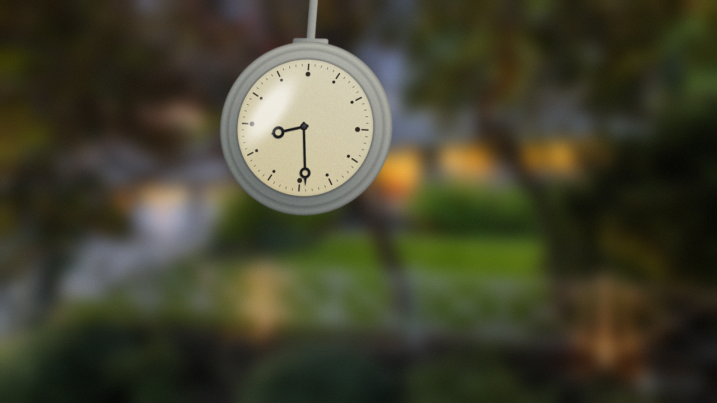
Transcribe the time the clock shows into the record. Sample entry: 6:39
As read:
8:29
